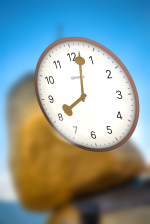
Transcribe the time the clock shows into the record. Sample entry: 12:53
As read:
8:02
